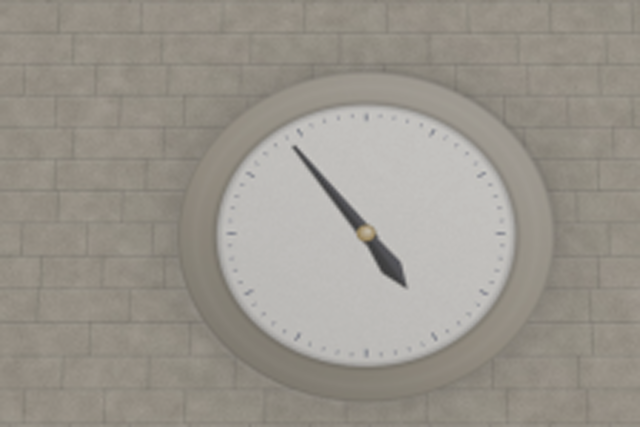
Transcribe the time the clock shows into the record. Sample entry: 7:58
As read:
4:54
